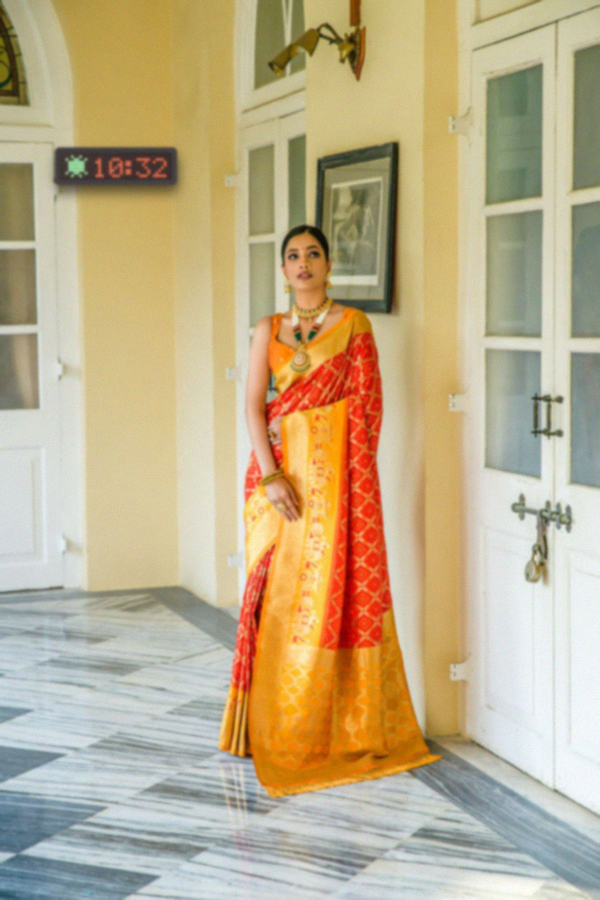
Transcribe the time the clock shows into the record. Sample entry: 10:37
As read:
10:32
